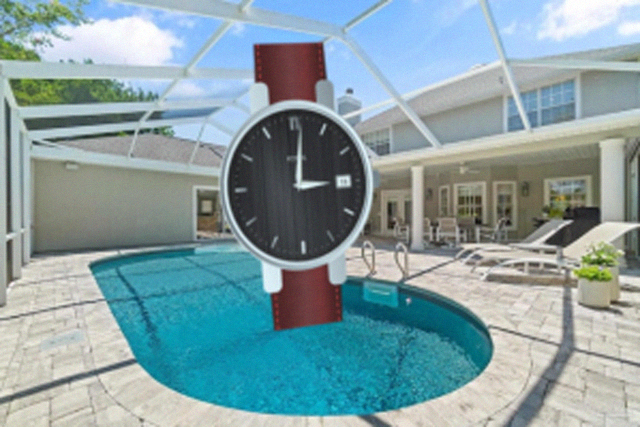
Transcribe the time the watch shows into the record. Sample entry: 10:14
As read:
3:01
